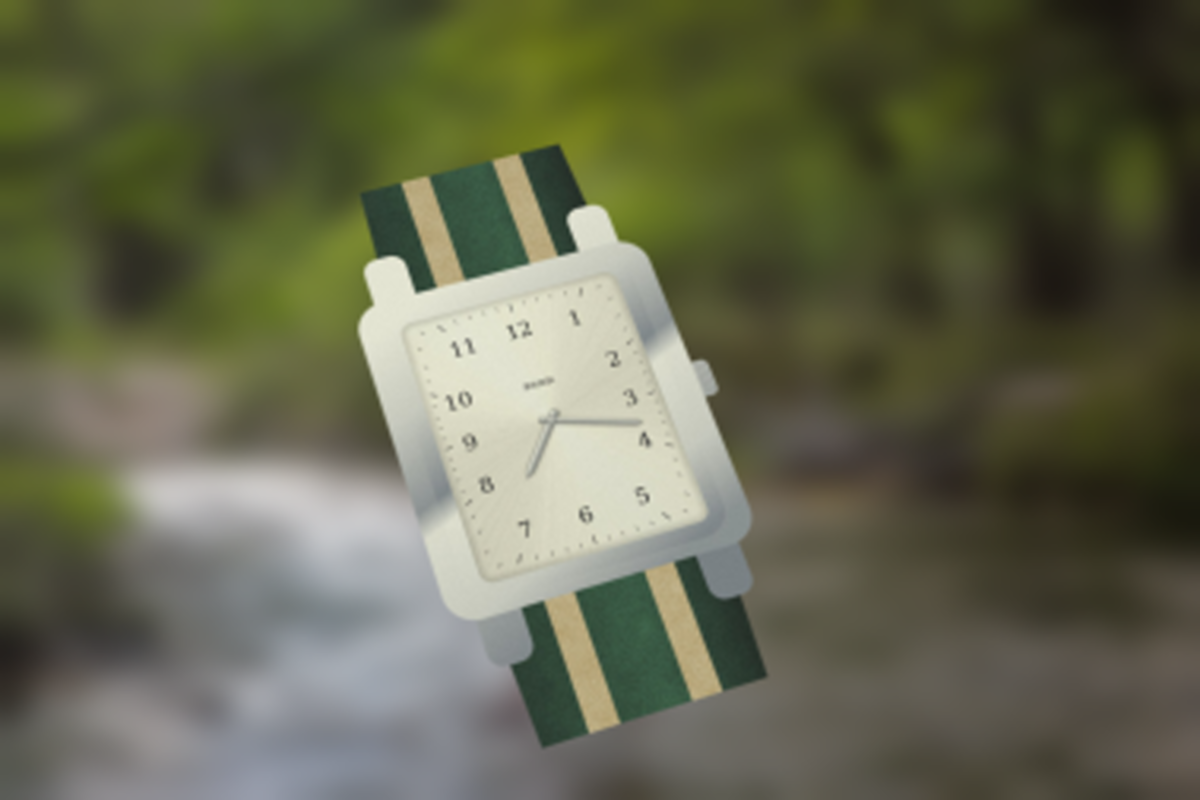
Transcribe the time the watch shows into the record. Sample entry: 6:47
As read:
7:18
